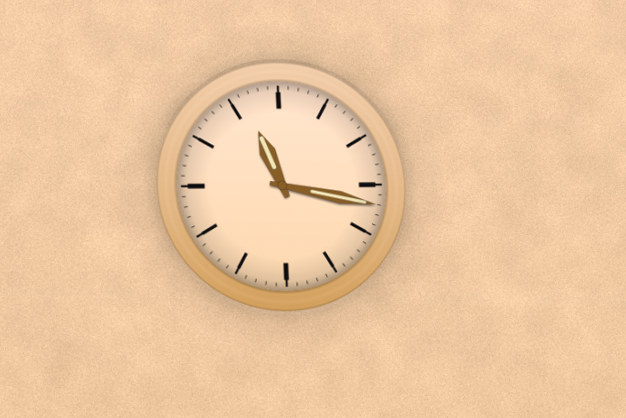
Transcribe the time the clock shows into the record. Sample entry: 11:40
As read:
11:17
